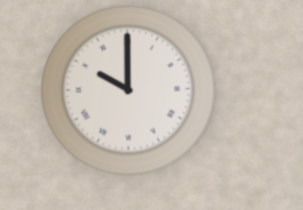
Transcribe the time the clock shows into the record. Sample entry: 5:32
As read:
10:00
